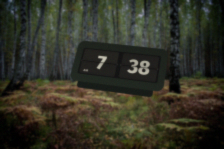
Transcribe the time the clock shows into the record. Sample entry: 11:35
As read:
7:38
